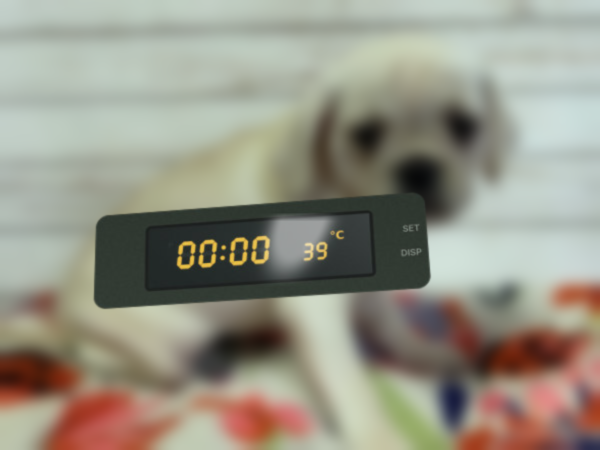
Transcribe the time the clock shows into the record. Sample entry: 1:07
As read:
0:00
